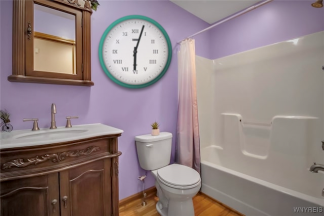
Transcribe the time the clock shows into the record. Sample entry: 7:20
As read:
6:03
